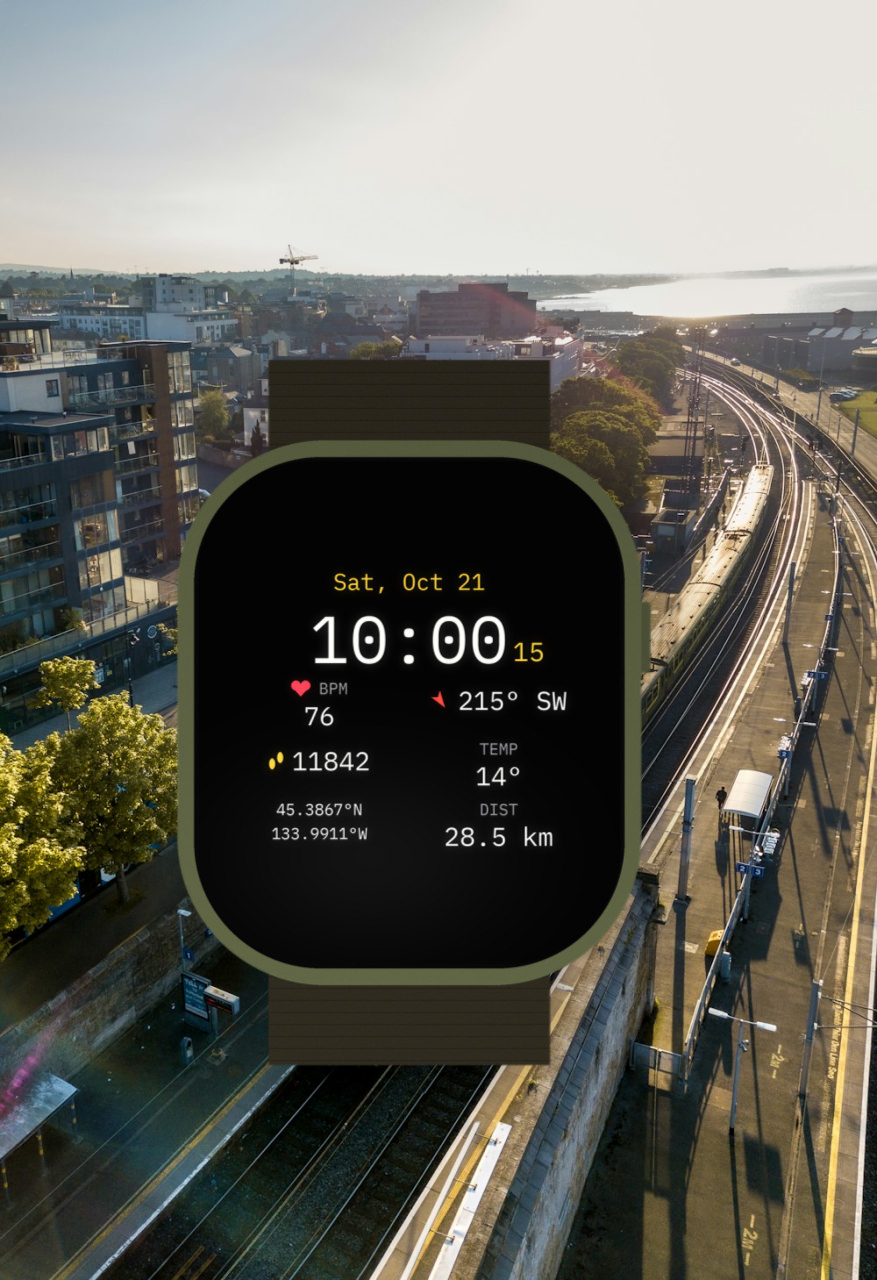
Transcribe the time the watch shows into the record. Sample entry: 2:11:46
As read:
10:00:15
